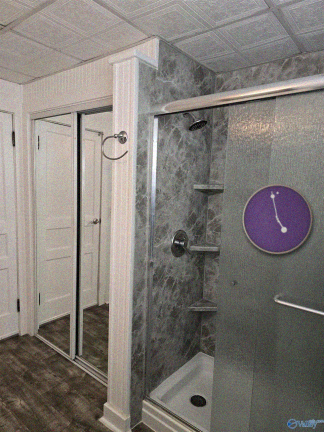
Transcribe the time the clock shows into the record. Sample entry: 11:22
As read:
4:58
